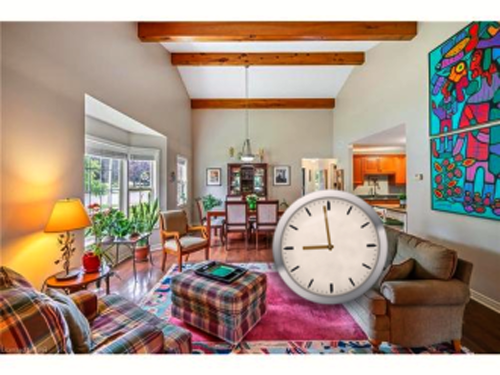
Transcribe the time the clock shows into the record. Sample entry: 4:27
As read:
8:59
